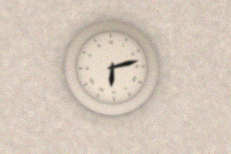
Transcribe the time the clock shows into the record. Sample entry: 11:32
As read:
6:13
